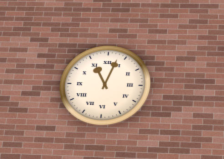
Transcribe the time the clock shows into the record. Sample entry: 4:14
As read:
11:03
